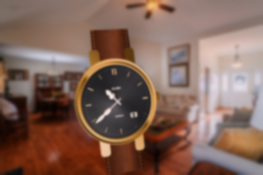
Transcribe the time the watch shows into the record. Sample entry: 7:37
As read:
10:39
